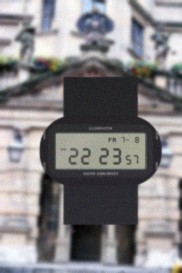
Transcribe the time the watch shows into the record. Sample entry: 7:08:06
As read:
22:23:57
